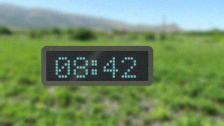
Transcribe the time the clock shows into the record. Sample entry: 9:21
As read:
8:42
